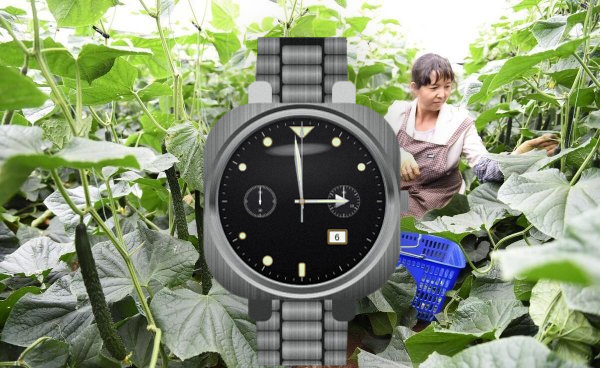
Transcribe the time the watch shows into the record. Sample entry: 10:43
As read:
2:59
